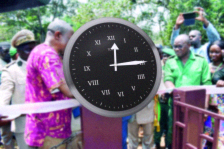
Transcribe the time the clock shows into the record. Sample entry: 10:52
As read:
12:15
